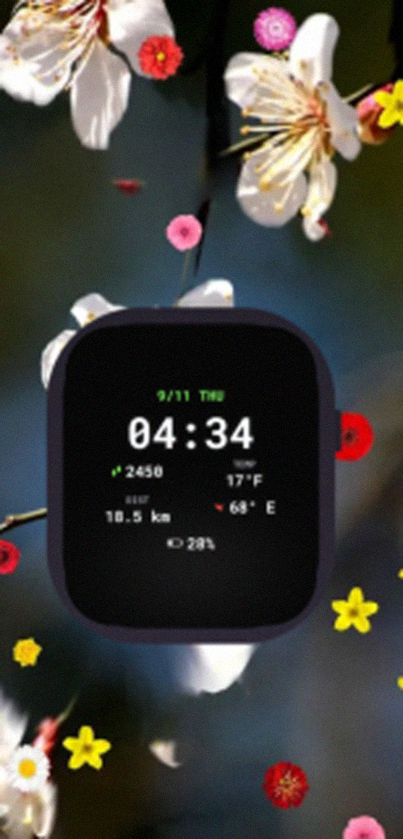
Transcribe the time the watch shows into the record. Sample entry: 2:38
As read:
4:34
